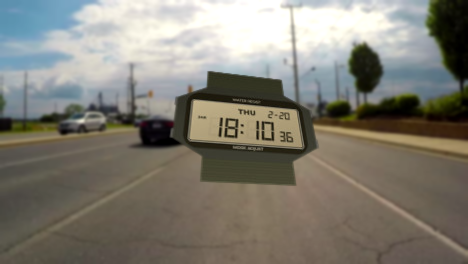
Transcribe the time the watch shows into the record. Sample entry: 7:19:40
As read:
18:10:36
